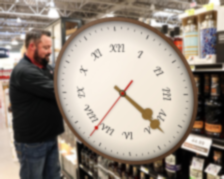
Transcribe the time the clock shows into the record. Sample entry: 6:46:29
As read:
4:22:37
